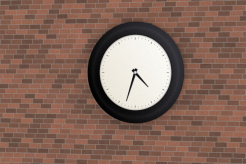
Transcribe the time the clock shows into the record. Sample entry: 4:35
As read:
4:33
